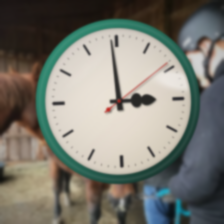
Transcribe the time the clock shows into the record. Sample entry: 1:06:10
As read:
2:59:09
